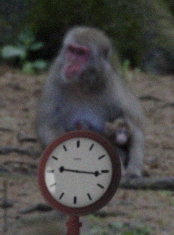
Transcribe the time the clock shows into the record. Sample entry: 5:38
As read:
9:16
